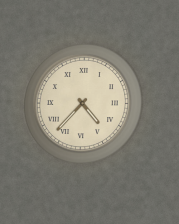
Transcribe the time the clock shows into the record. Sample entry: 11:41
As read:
4:37
